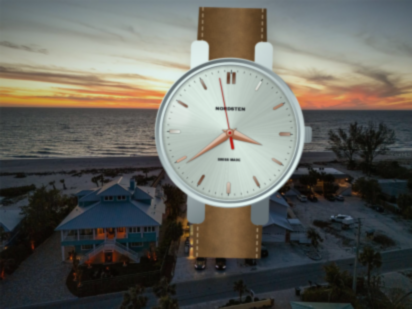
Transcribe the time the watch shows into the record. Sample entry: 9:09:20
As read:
3:38:58
